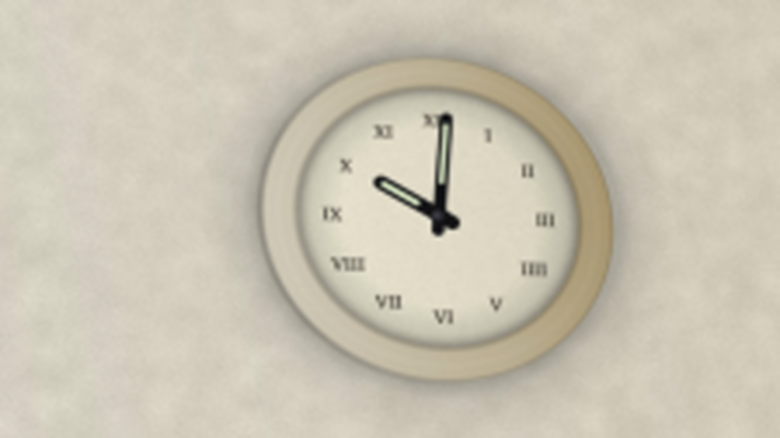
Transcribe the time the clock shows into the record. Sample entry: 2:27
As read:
10:01
